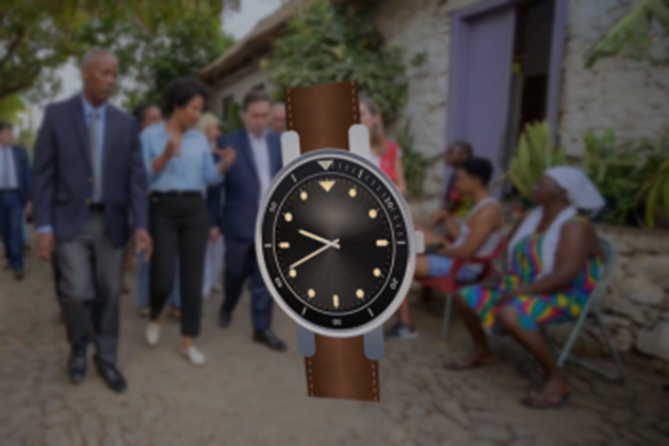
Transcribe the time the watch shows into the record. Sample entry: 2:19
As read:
9:41
